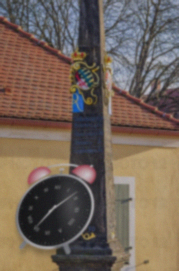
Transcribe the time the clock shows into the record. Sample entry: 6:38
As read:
7:08
